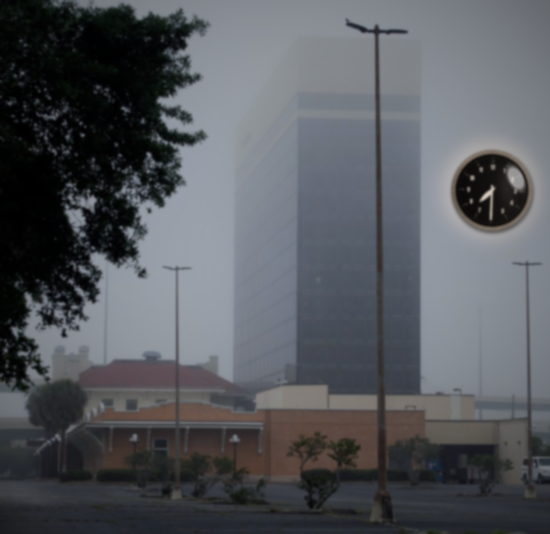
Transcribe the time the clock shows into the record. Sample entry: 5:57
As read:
7:30
